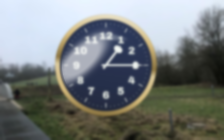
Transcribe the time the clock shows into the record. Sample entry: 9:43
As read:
1:15
